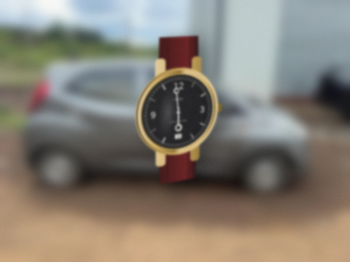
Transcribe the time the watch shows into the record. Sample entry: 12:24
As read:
5:59
